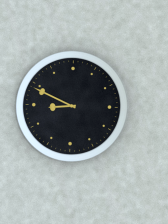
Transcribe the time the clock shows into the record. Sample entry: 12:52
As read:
8:49
